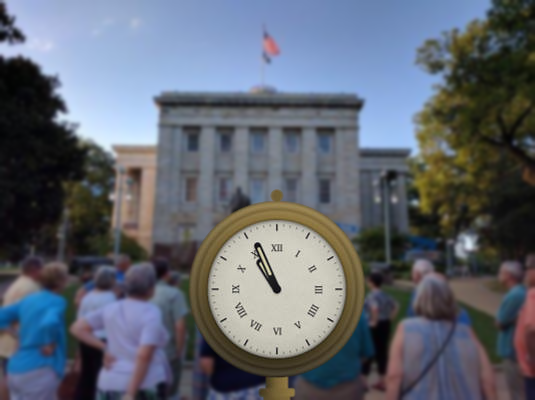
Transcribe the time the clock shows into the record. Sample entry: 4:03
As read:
10:56
